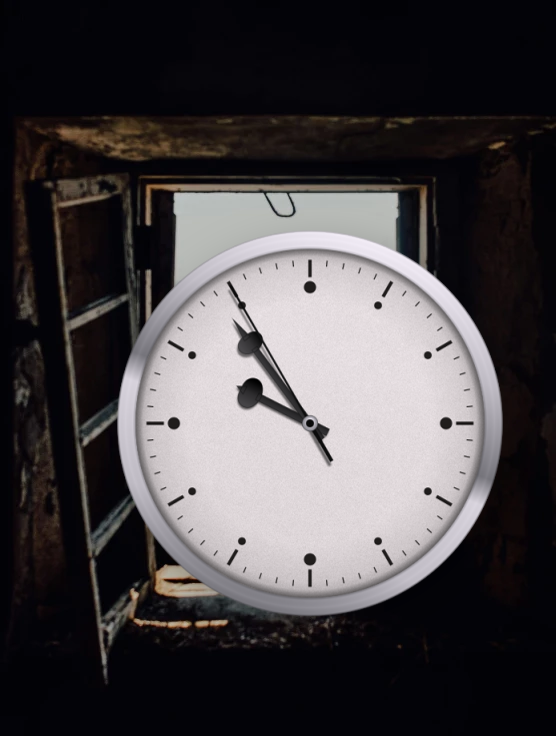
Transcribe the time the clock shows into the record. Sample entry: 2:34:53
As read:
9:53:55
